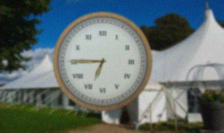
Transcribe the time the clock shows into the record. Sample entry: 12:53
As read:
6:45
